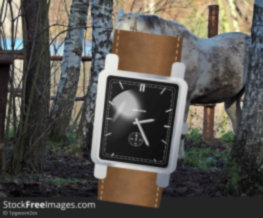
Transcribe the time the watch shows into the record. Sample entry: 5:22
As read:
2:25
